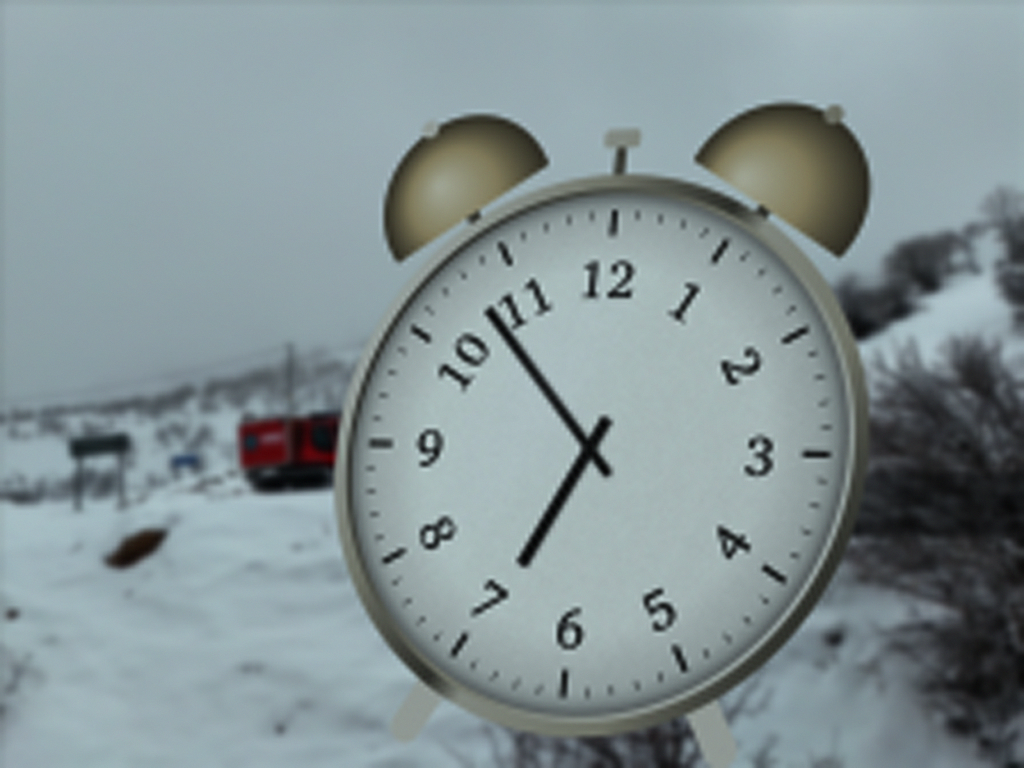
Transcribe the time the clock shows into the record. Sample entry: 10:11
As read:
6:53
